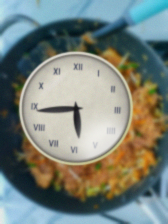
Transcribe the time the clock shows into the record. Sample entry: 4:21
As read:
5:44
